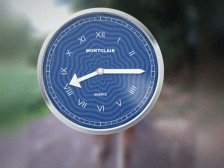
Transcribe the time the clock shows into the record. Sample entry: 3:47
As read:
8:15
